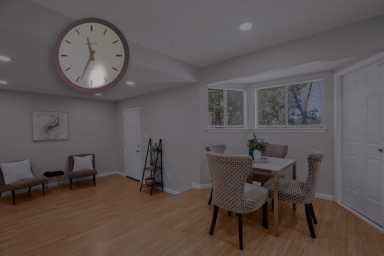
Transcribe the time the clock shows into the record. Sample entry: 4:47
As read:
11:34
